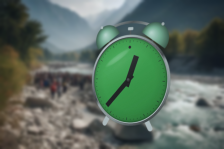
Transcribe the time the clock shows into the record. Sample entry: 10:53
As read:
12:37
